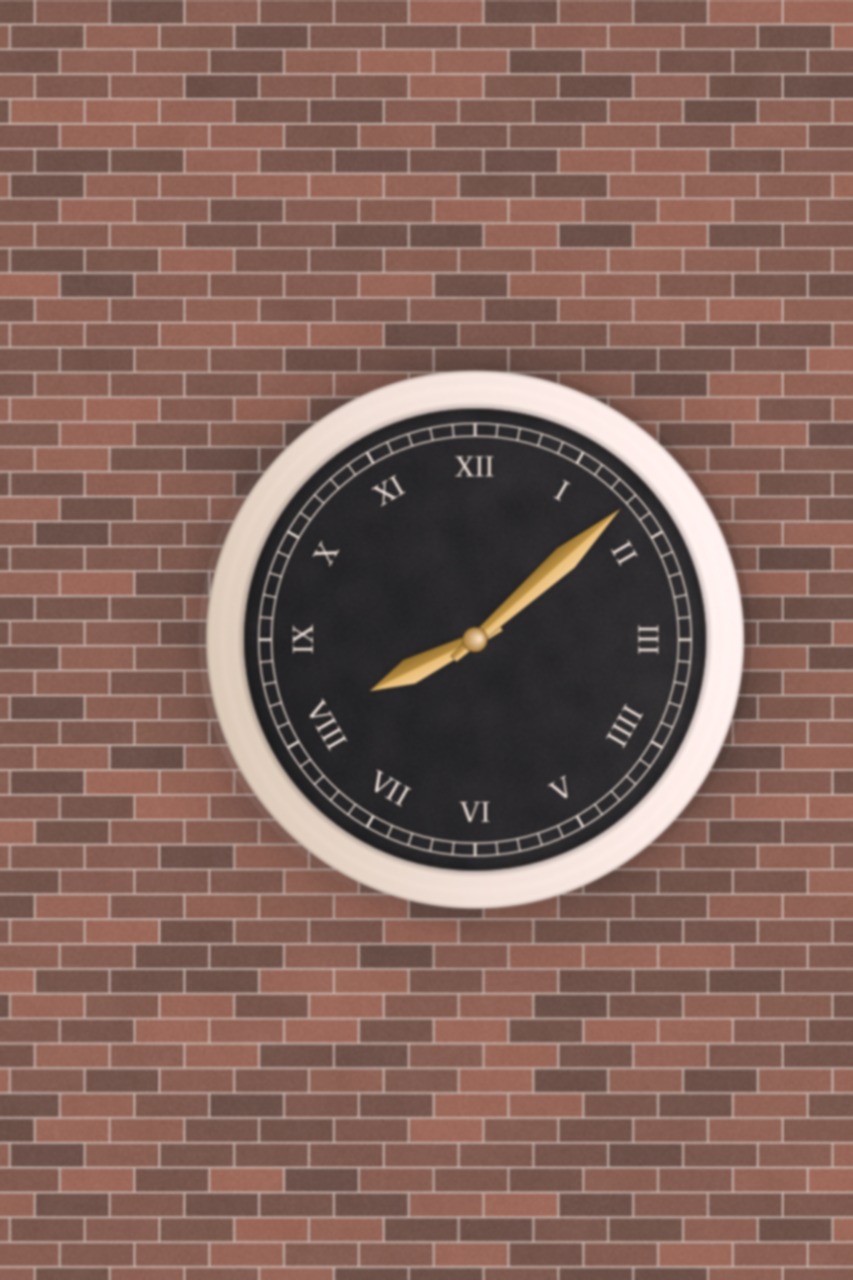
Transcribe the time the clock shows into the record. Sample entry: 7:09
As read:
8:08
